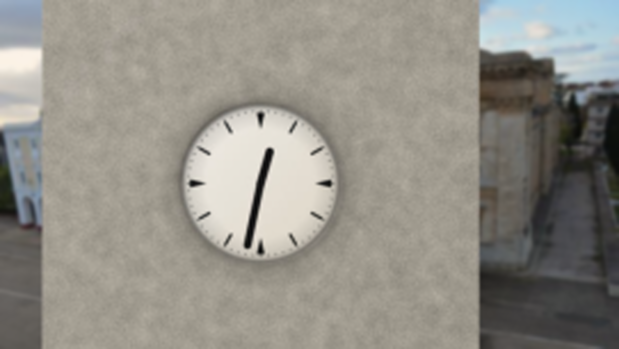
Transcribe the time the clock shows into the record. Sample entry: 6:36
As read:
12:32
